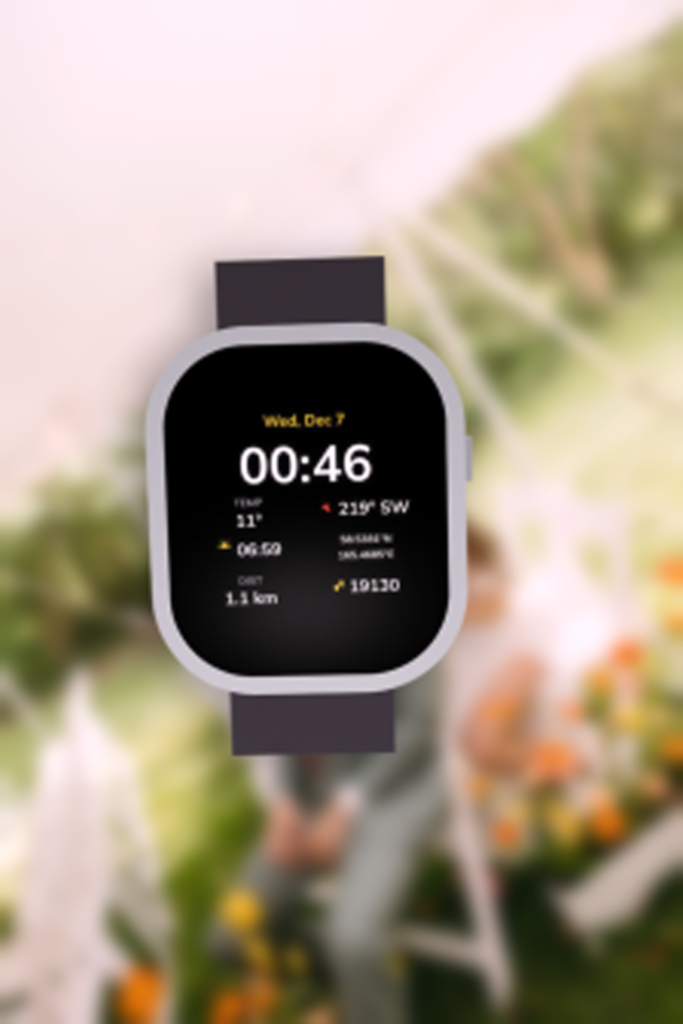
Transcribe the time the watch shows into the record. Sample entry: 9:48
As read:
0:46
